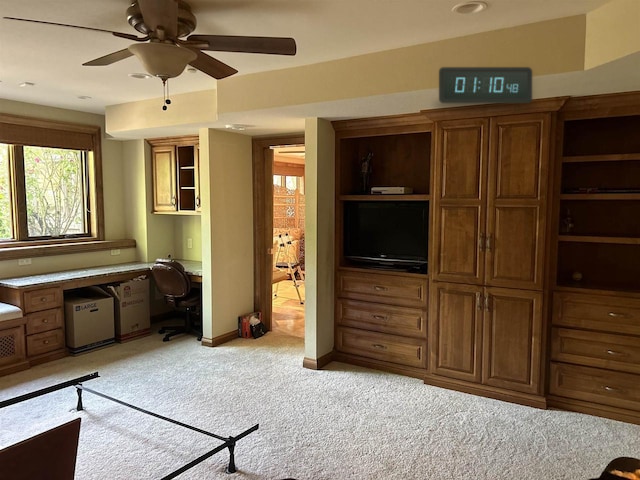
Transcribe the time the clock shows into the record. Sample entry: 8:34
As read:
1:10
